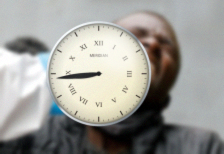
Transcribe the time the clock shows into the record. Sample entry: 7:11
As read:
8:44
